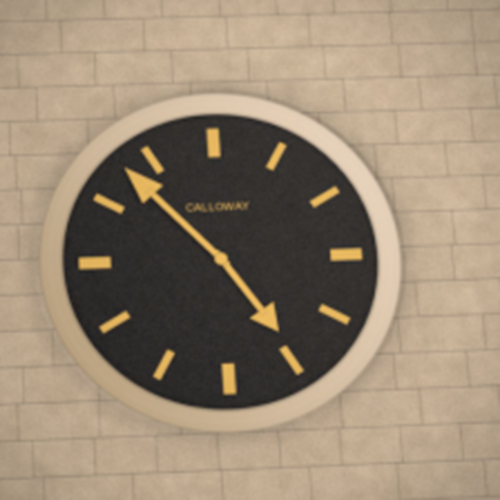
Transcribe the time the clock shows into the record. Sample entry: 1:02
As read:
4:53
